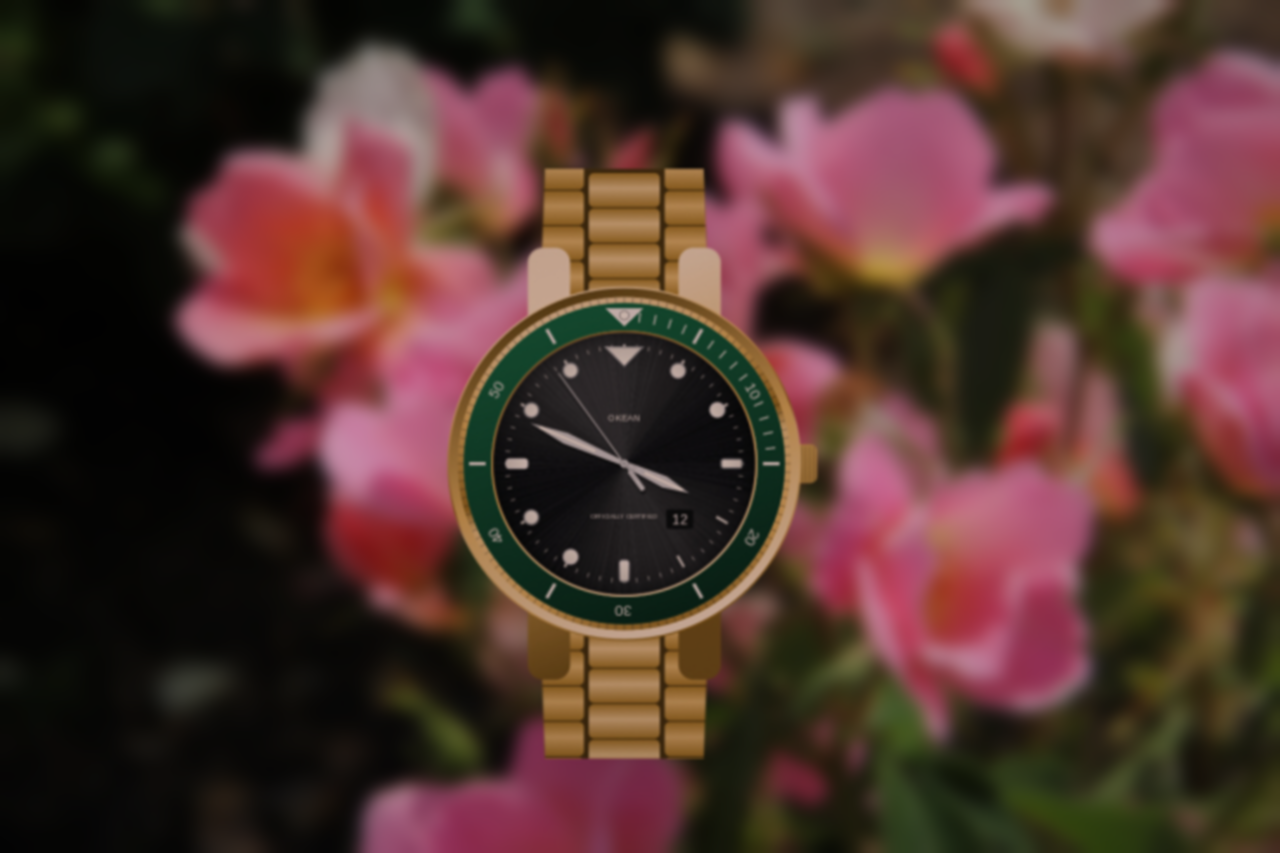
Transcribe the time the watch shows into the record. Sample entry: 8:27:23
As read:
3:48:54
